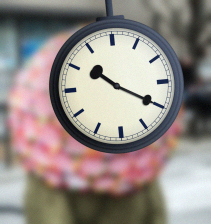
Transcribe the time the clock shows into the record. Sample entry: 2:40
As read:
10:20
